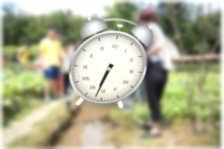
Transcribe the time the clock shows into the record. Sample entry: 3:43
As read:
6:32
